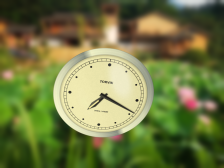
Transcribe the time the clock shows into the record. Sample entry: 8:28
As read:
7:19
